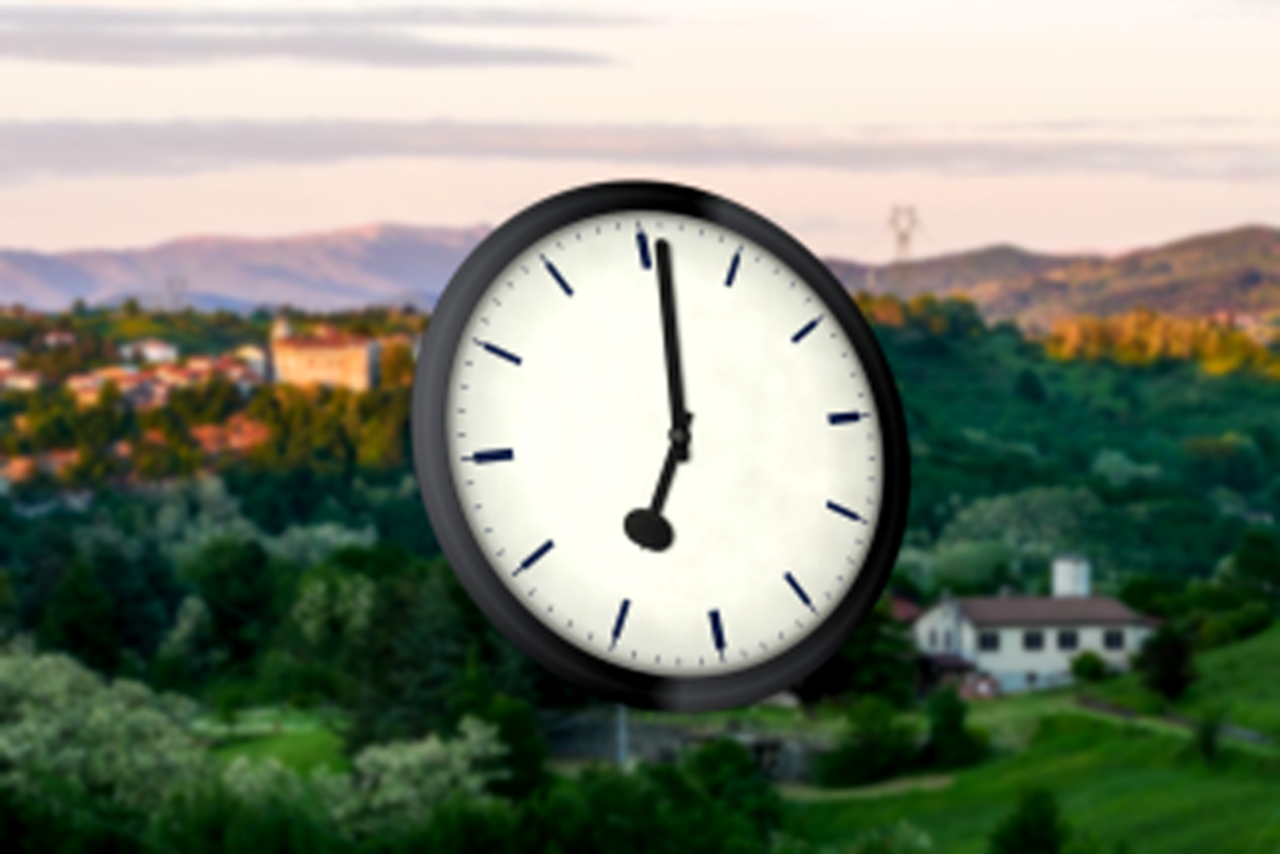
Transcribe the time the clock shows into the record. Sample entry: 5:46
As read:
7:01
